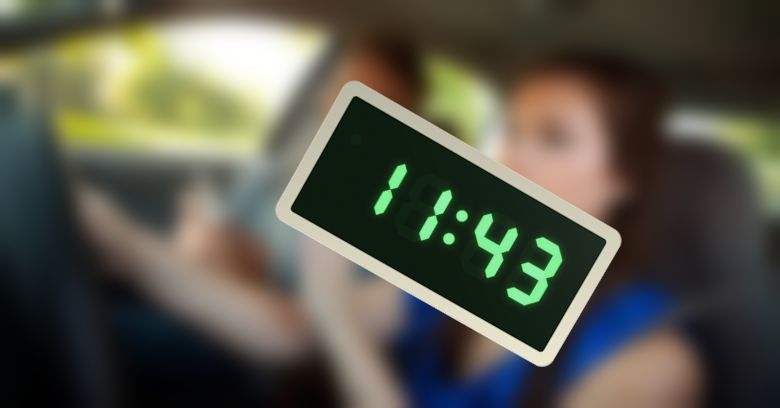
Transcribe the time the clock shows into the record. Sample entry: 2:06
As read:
11:43
